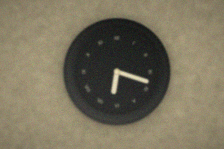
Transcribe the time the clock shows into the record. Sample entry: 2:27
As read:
6:18
